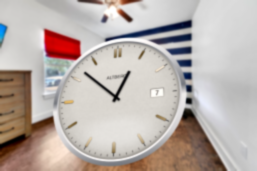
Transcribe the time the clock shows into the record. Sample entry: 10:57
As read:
12:52
